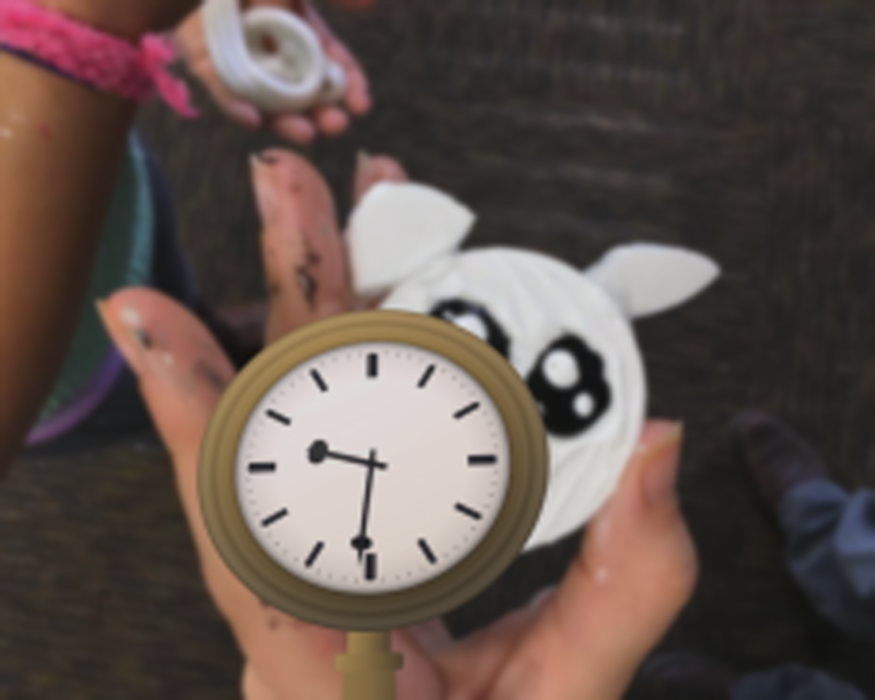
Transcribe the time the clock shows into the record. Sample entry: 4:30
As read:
9:31
